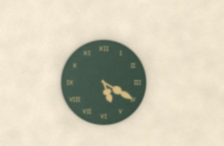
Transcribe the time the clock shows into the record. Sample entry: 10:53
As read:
5:20
